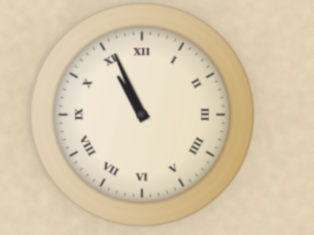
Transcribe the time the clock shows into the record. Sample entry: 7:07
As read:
10:56
